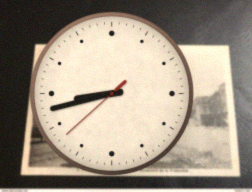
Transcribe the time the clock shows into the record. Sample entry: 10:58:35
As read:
8:42:38
